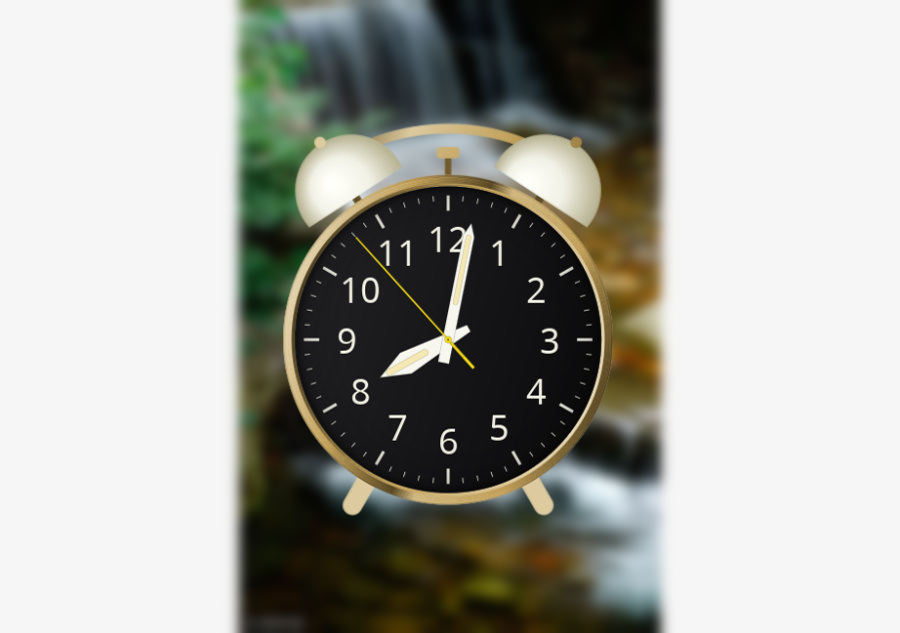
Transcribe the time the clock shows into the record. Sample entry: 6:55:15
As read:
8:01:53
